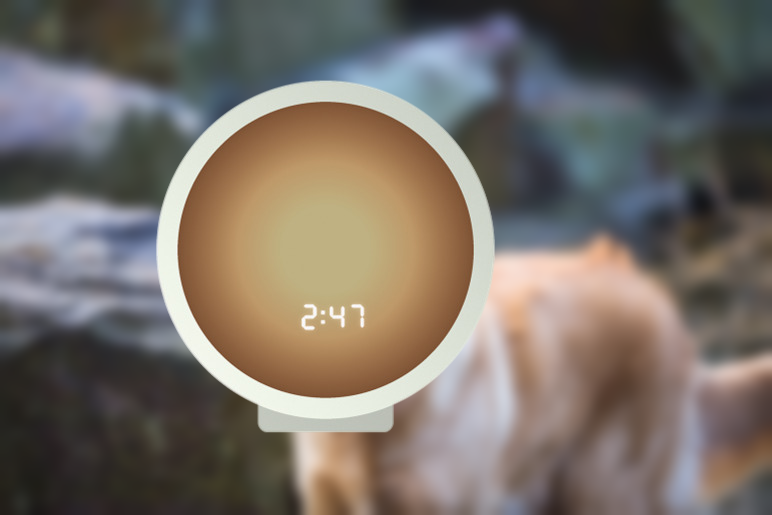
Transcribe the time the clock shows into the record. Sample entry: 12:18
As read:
2:47
